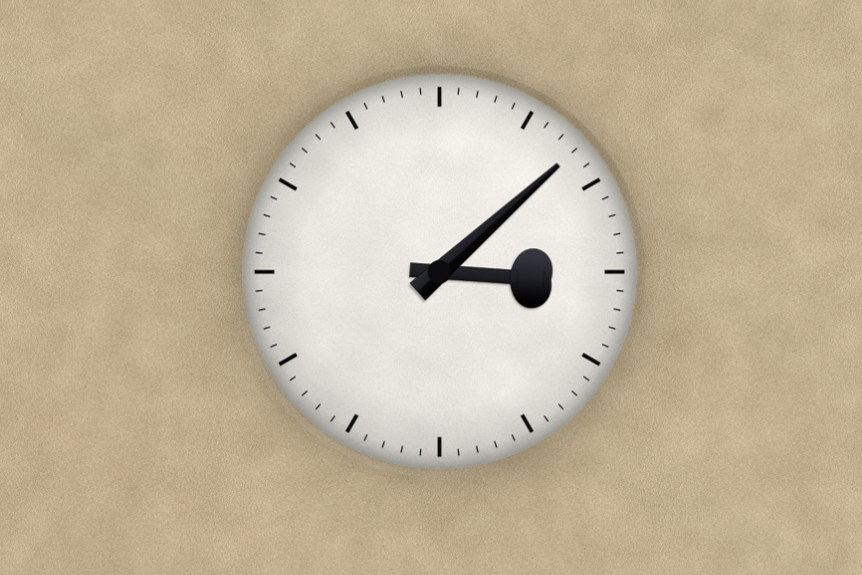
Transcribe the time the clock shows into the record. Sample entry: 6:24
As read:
3:08
